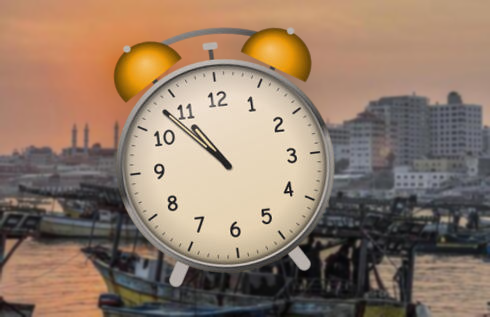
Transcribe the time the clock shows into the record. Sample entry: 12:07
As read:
10:53
